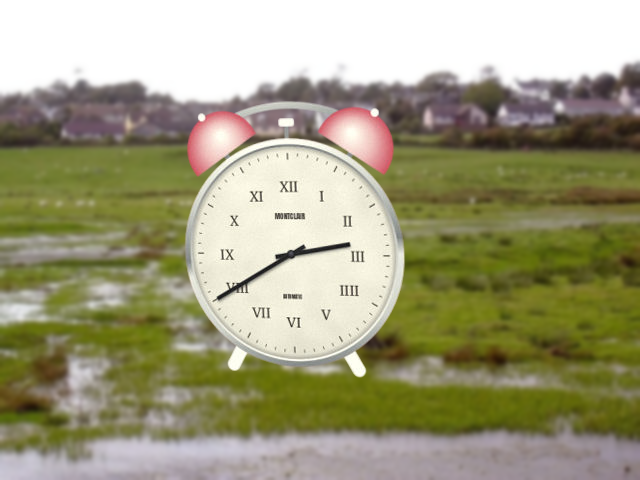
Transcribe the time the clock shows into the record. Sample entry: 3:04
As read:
2:40
